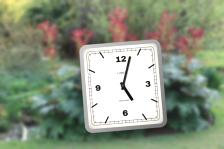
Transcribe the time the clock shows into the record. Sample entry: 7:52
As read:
5:03
